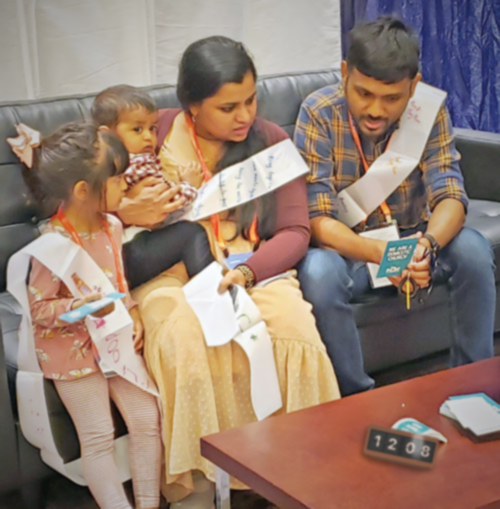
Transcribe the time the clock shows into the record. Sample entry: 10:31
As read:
12:08
